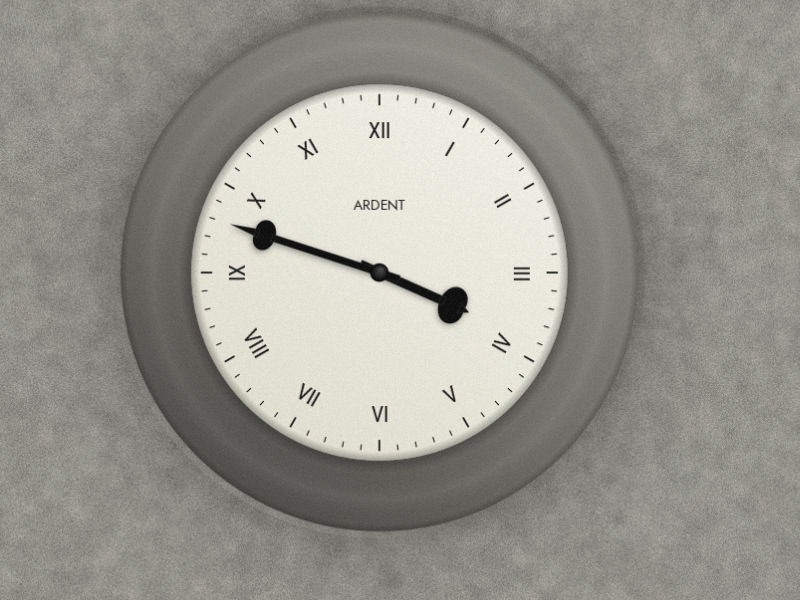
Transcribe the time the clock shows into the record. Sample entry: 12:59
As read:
3:48
